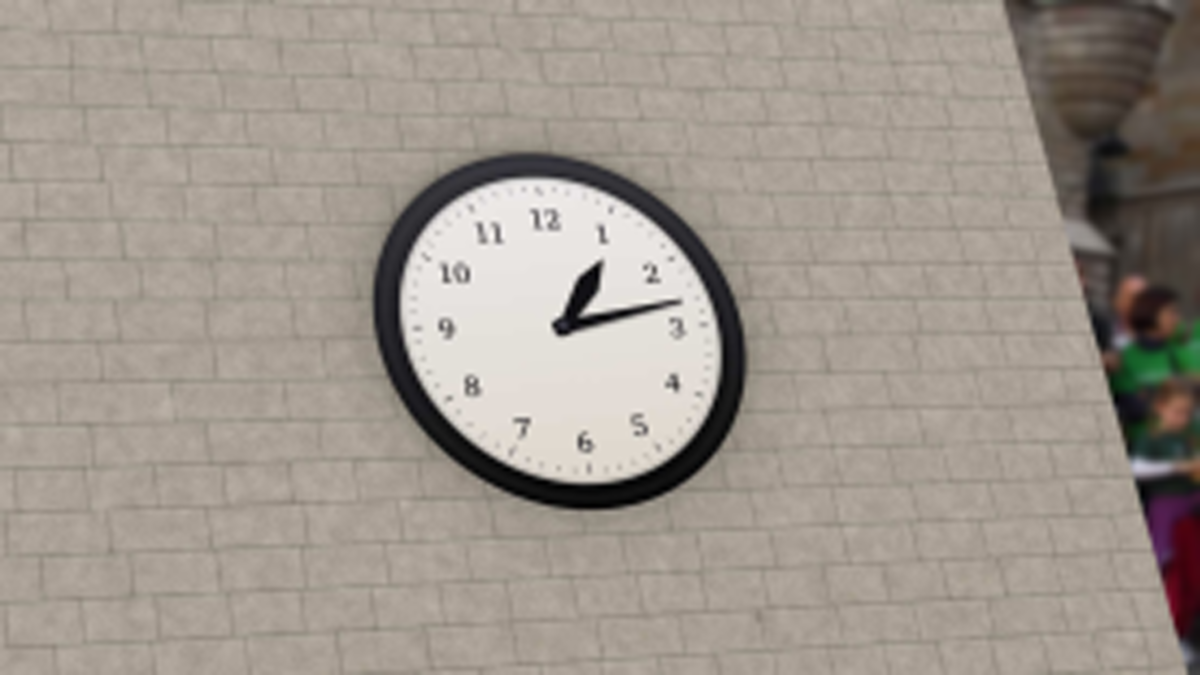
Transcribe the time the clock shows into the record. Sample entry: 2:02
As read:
1:13
